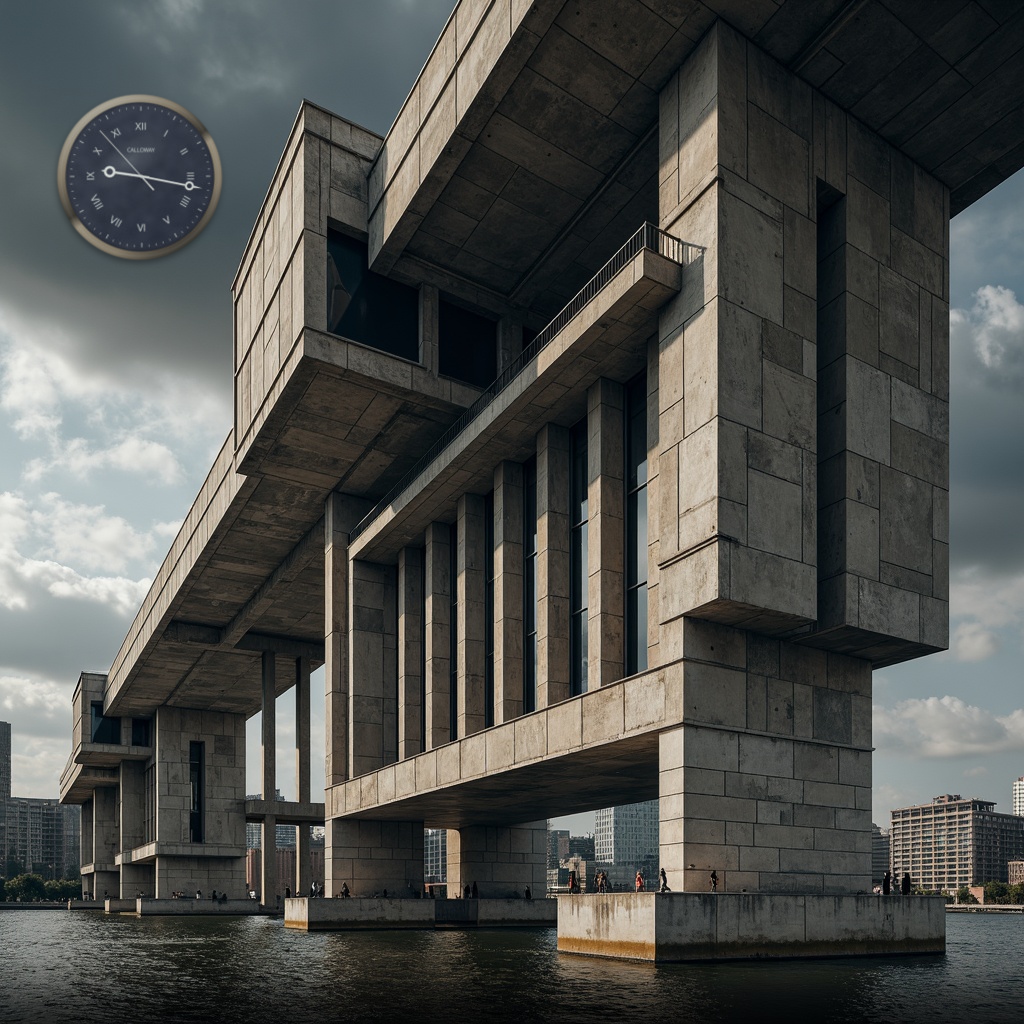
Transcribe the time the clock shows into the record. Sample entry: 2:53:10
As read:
9:16:53
